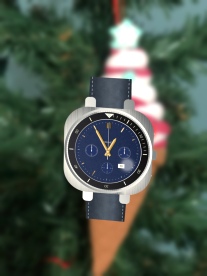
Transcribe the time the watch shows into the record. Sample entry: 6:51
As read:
12:55
